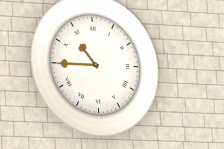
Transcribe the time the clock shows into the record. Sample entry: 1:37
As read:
10:45
